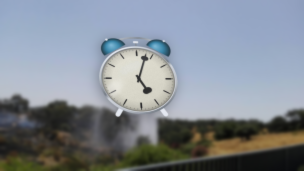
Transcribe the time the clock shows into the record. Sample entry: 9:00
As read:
5:03
